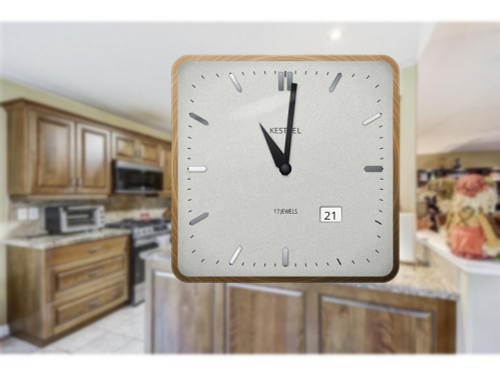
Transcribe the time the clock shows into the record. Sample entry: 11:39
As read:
11:01
